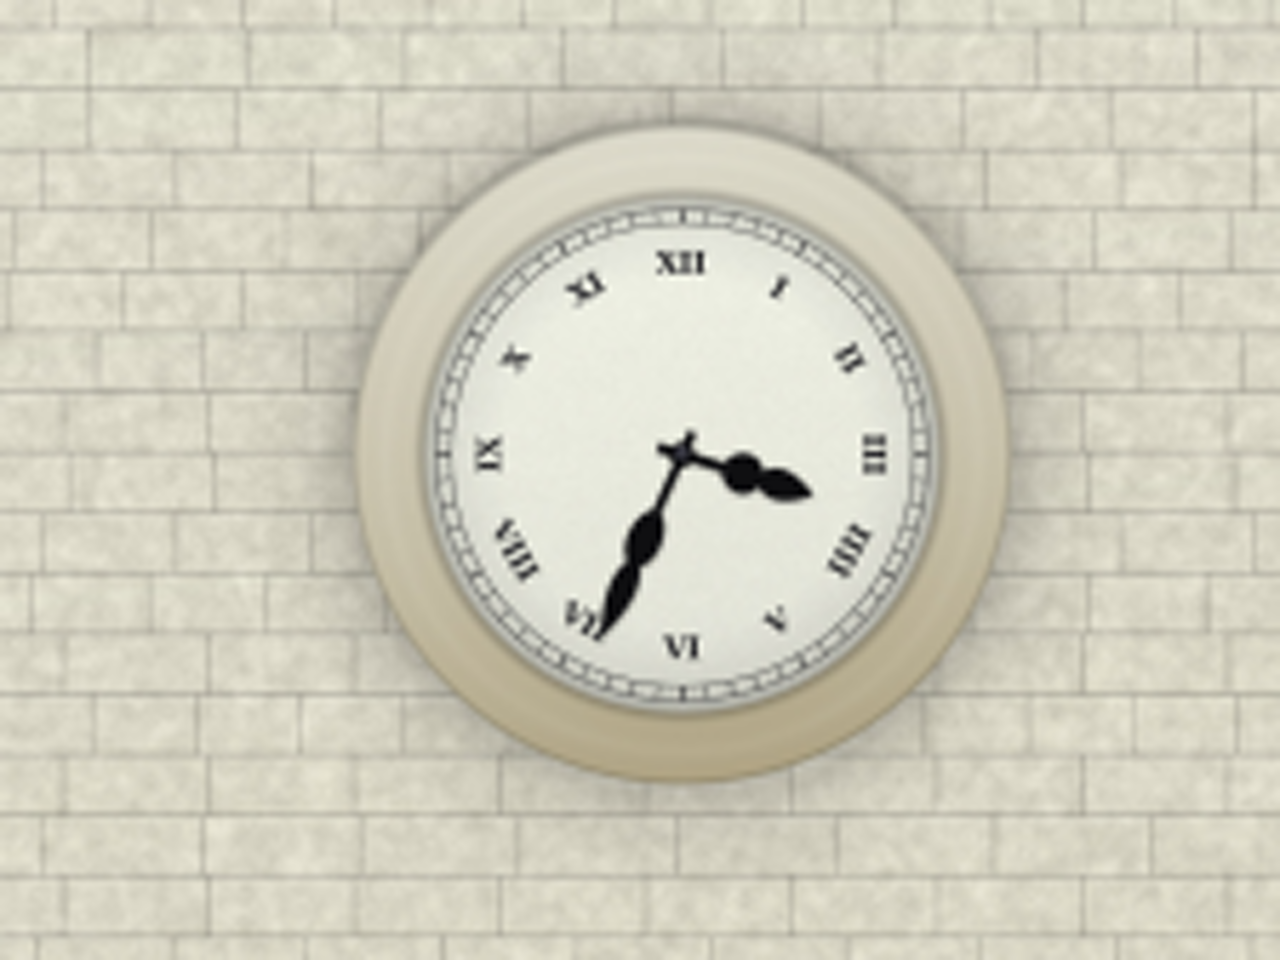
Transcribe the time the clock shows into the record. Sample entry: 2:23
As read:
3:34
